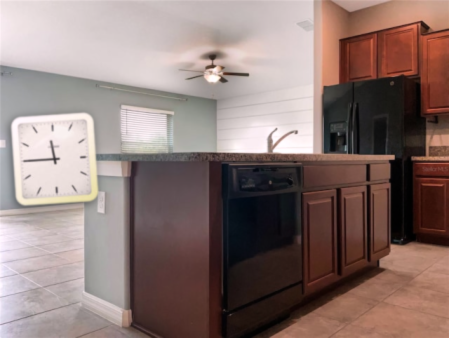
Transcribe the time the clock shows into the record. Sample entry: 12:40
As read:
11:45
